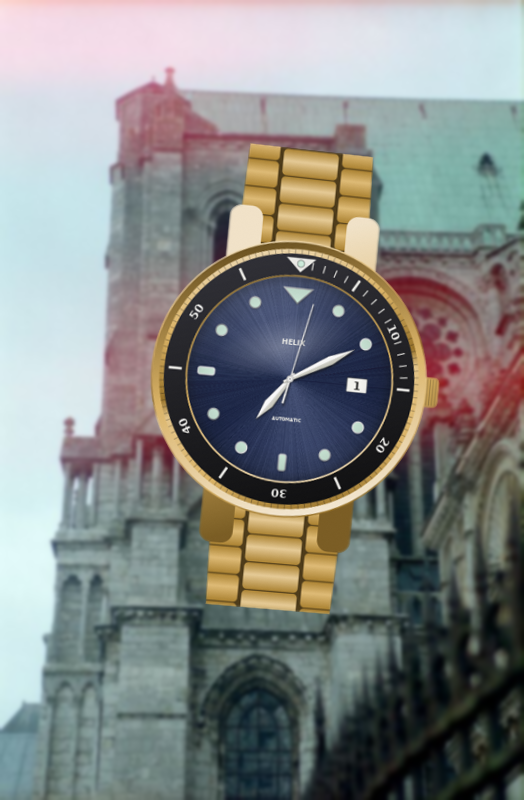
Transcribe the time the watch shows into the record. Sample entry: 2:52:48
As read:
7:10:02
